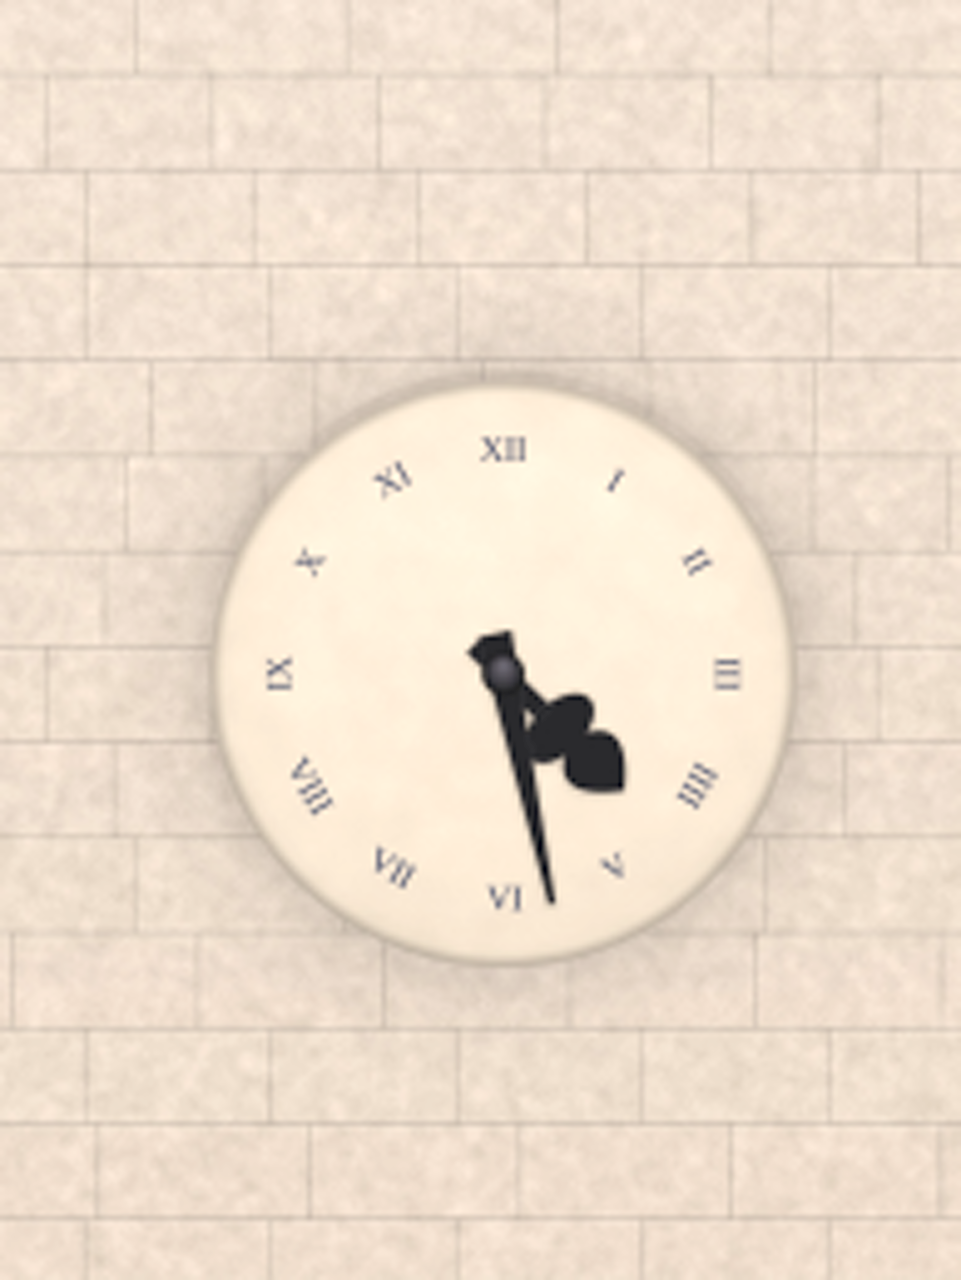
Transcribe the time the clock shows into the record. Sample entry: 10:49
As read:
4:28
